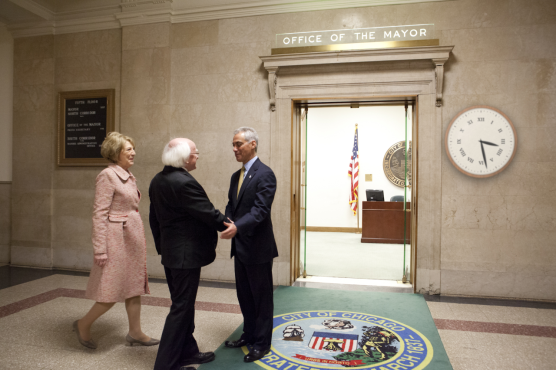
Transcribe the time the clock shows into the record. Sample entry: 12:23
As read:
3:28
